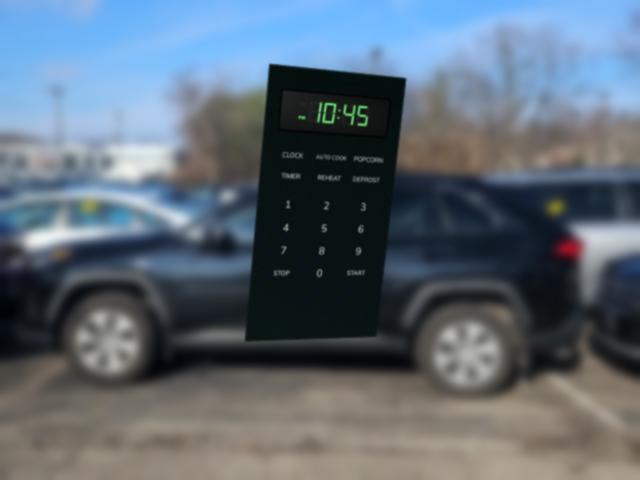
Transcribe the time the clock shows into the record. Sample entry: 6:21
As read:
10:45
